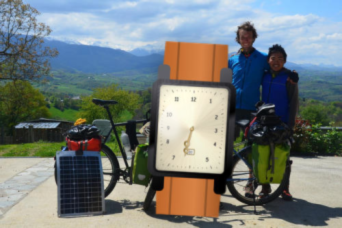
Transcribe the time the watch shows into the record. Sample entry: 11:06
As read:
6:32
